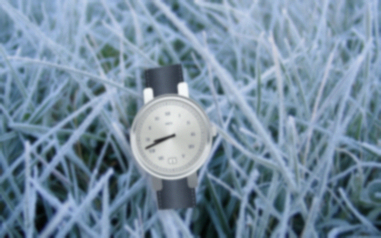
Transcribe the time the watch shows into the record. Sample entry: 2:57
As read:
8:42
